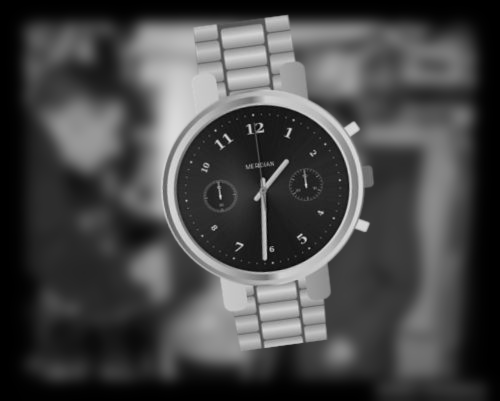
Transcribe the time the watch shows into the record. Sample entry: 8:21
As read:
1:31
